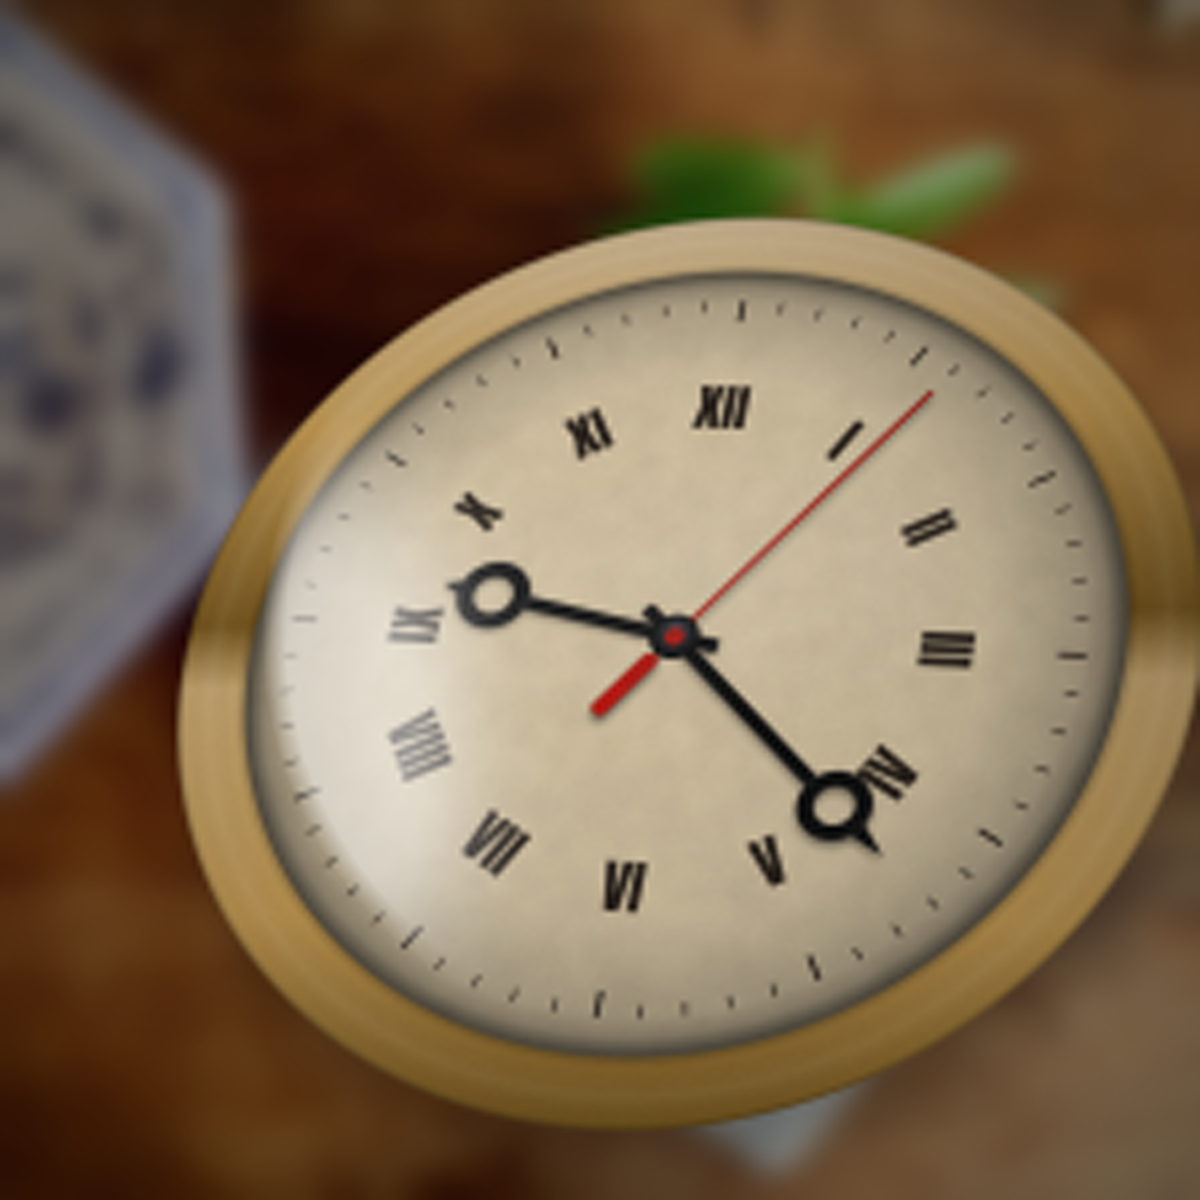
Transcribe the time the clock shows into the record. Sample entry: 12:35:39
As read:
9:22:06
